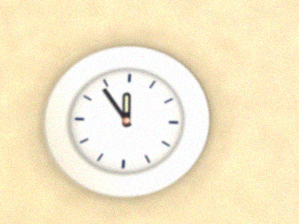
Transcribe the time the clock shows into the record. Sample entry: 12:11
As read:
11:54
